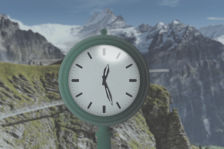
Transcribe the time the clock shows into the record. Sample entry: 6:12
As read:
12:27
